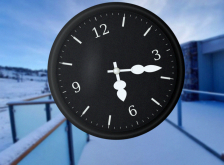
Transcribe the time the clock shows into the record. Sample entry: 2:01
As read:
6:18
